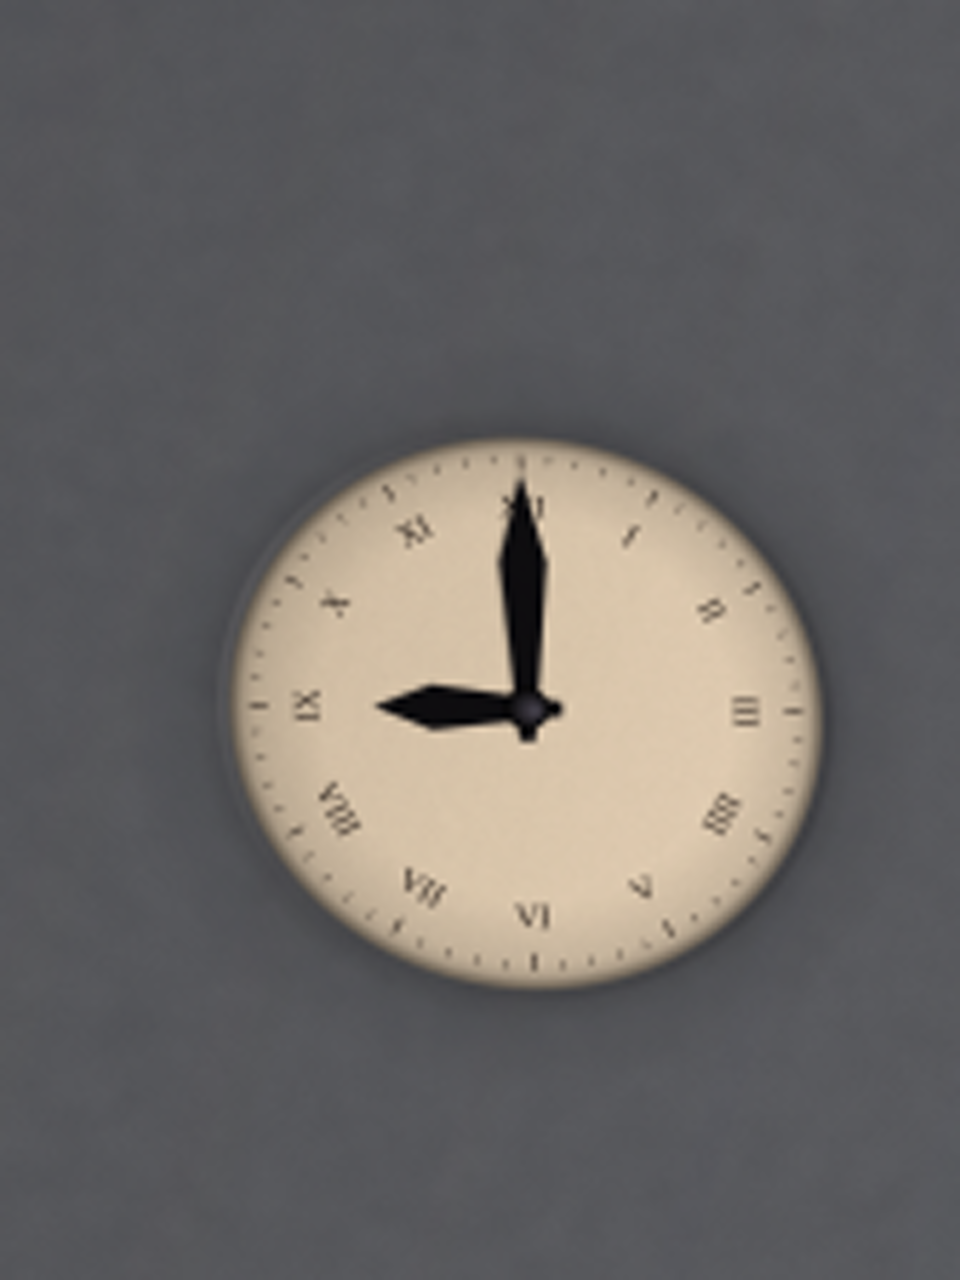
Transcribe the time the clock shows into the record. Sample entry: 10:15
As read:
9:00
